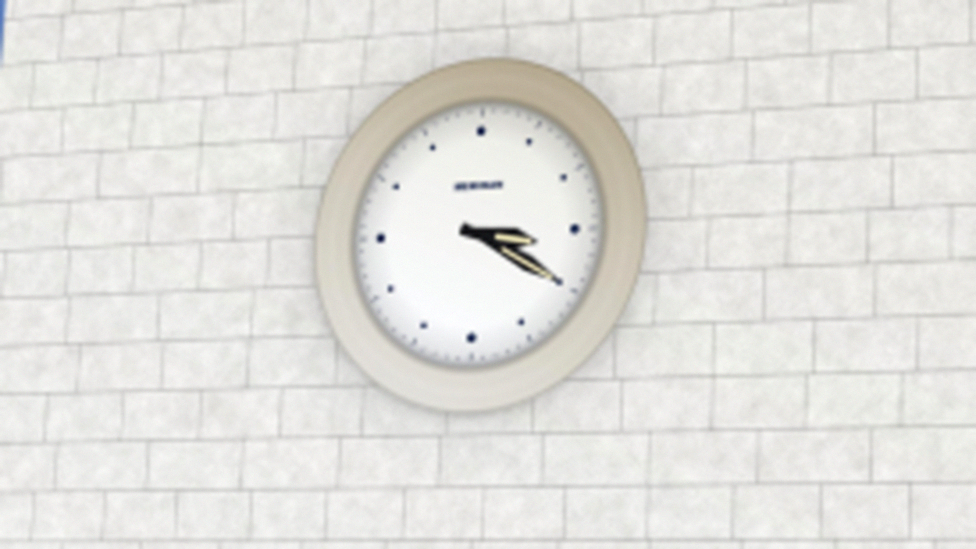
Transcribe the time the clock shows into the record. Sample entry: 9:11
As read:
3:20
